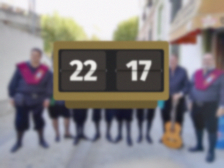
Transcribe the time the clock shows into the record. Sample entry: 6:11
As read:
22:17
